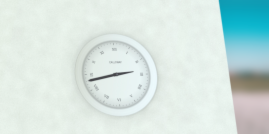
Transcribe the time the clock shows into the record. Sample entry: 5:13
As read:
2:43
